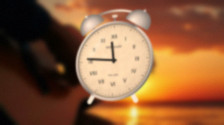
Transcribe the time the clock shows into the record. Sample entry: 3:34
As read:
11:46
